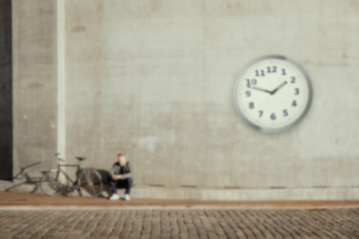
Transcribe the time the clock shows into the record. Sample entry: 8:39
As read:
1:48
